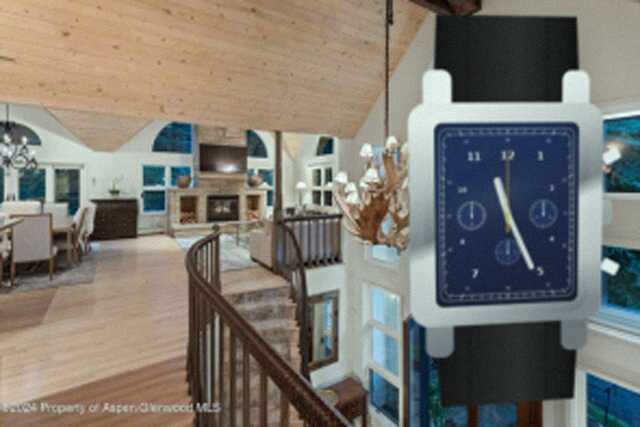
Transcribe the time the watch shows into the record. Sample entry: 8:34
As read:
11:26
